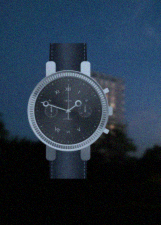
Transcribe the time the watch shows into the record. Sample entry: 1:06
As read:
1:48
